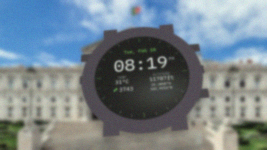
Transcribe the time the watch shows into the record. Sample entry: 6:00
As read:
8:19
